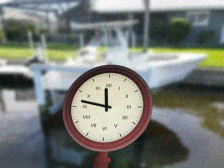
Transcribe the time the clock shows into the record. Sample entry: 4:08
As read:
11:47
